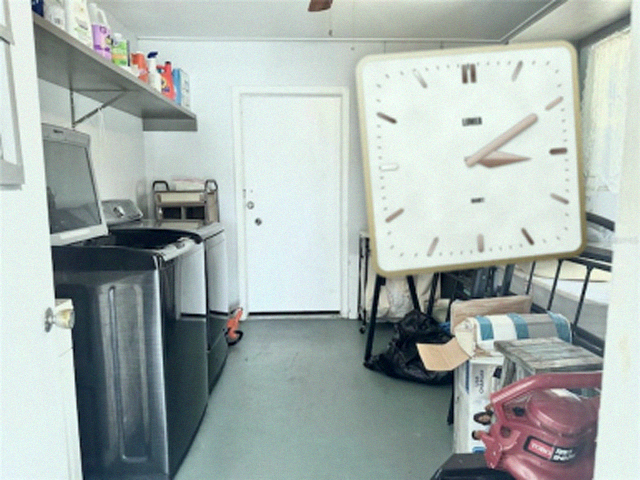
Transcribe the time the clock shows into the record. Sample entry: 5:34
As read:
3:10
